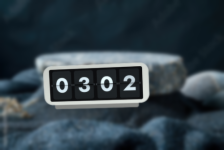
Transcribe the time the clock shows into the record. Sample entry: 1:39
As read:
3:02
